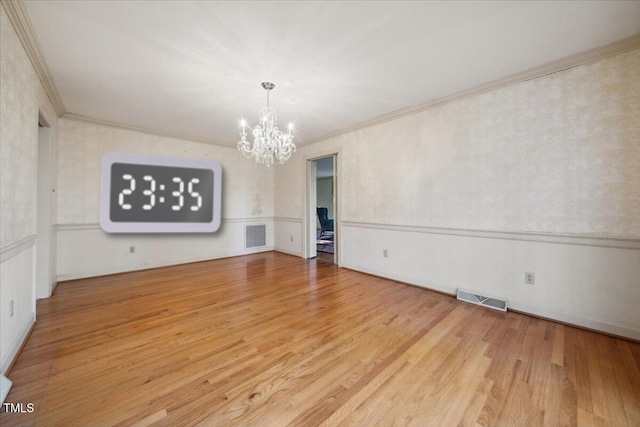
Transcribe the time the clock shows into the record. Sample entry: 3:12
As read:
23:35
